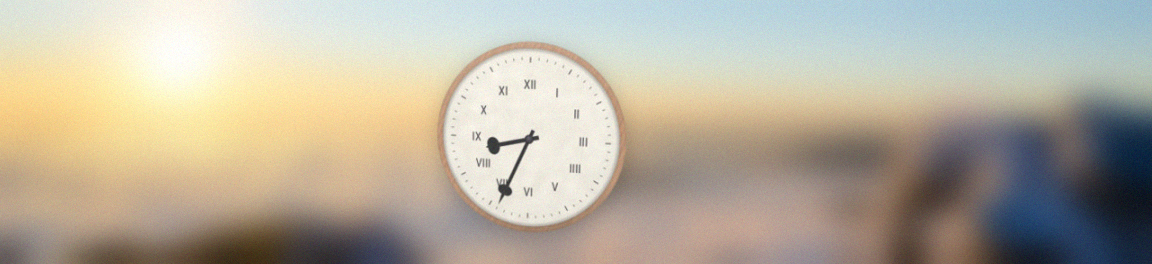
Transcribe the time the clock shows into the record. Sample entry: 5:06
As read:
8:34
